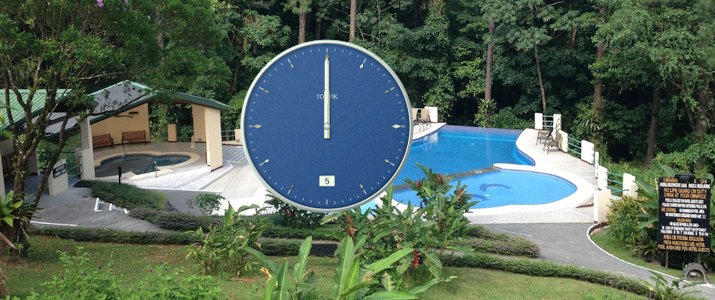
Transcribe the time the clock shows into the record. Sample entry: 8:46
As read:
12:00
